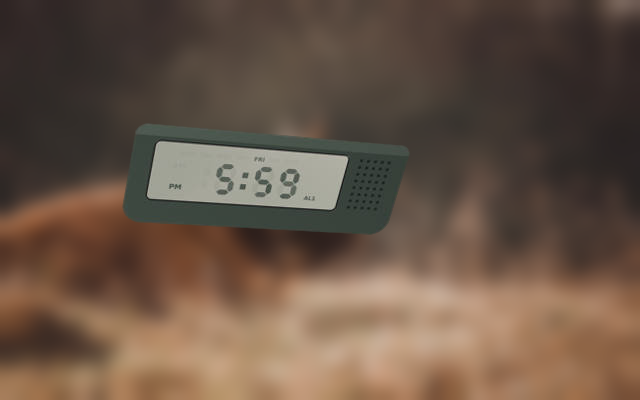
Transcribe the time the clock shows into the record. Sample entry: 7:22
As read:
5:59
